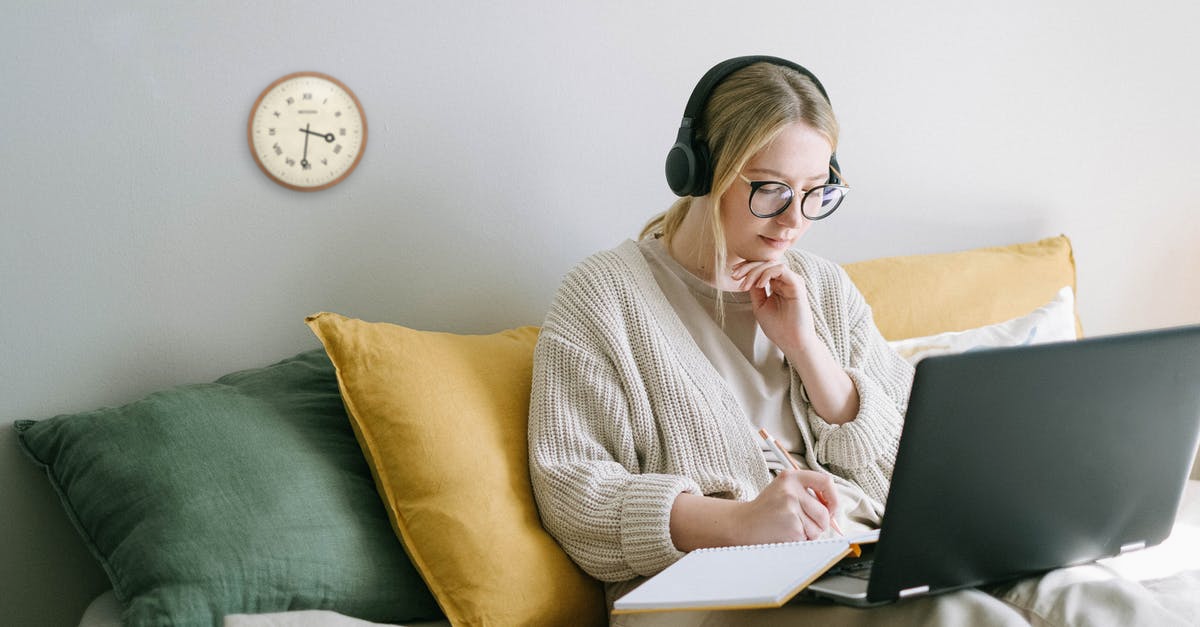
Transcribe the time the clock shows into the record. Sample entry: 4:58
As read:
3:31
